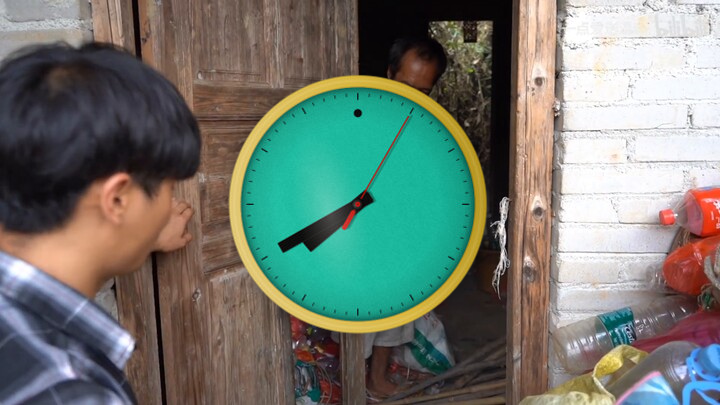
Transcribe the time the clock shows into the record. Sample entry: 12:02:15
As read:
7:40:05
